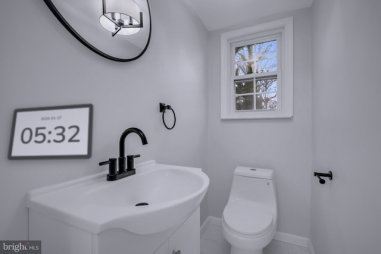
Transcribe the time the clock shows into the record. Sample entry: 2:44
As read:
5:32
